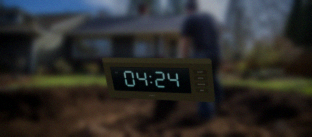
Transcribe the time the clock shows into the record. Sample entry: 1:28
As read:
4:24
